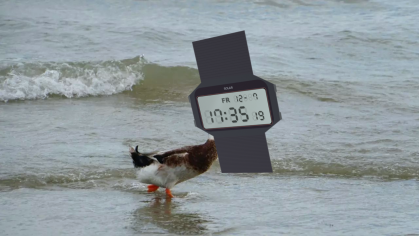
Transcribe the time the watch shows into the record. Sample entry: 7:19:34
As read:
17:35:19
